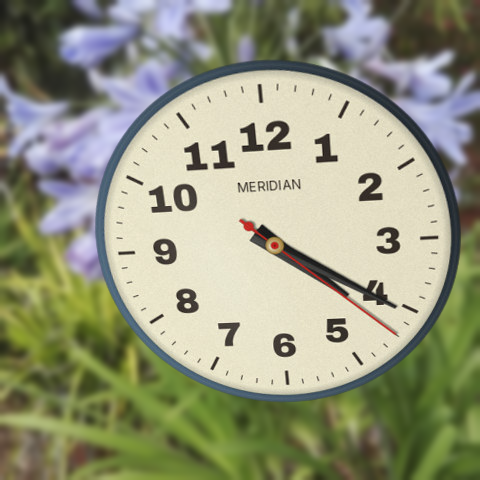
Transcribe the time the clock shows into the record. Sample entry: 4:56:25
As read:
4:20:22
